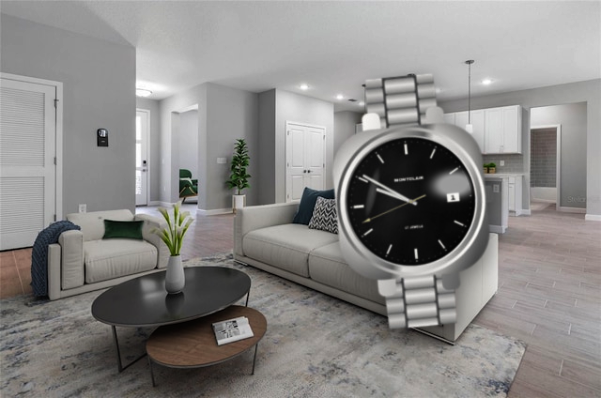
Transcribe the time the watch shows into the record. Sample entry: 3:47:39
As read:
9:50:42
